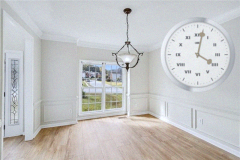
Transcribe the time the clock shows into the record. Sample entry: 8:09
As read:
4:02
